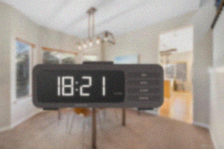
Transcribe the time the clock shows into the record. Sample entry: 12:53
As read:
18:21
